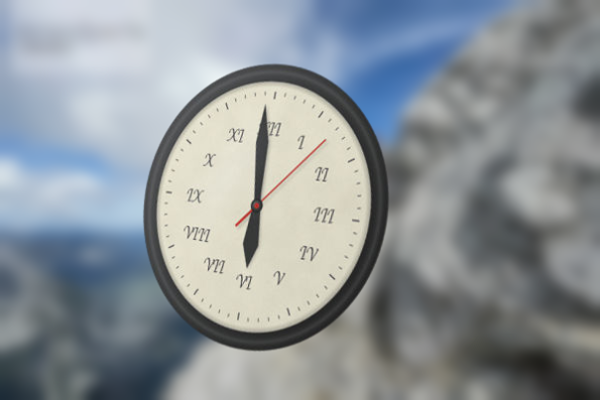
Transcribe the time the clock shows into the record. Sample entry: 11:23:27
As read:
5:59:07
